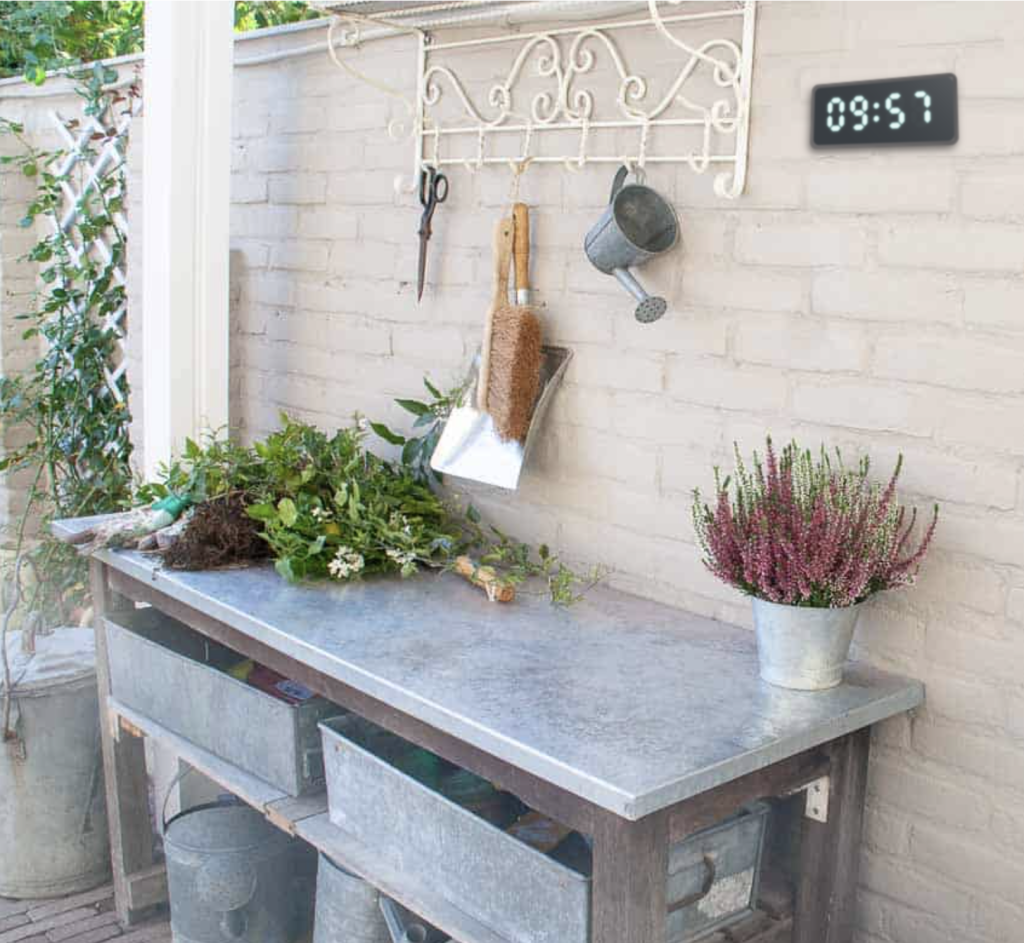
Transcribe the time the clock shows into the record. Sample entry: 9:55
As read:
9:57
